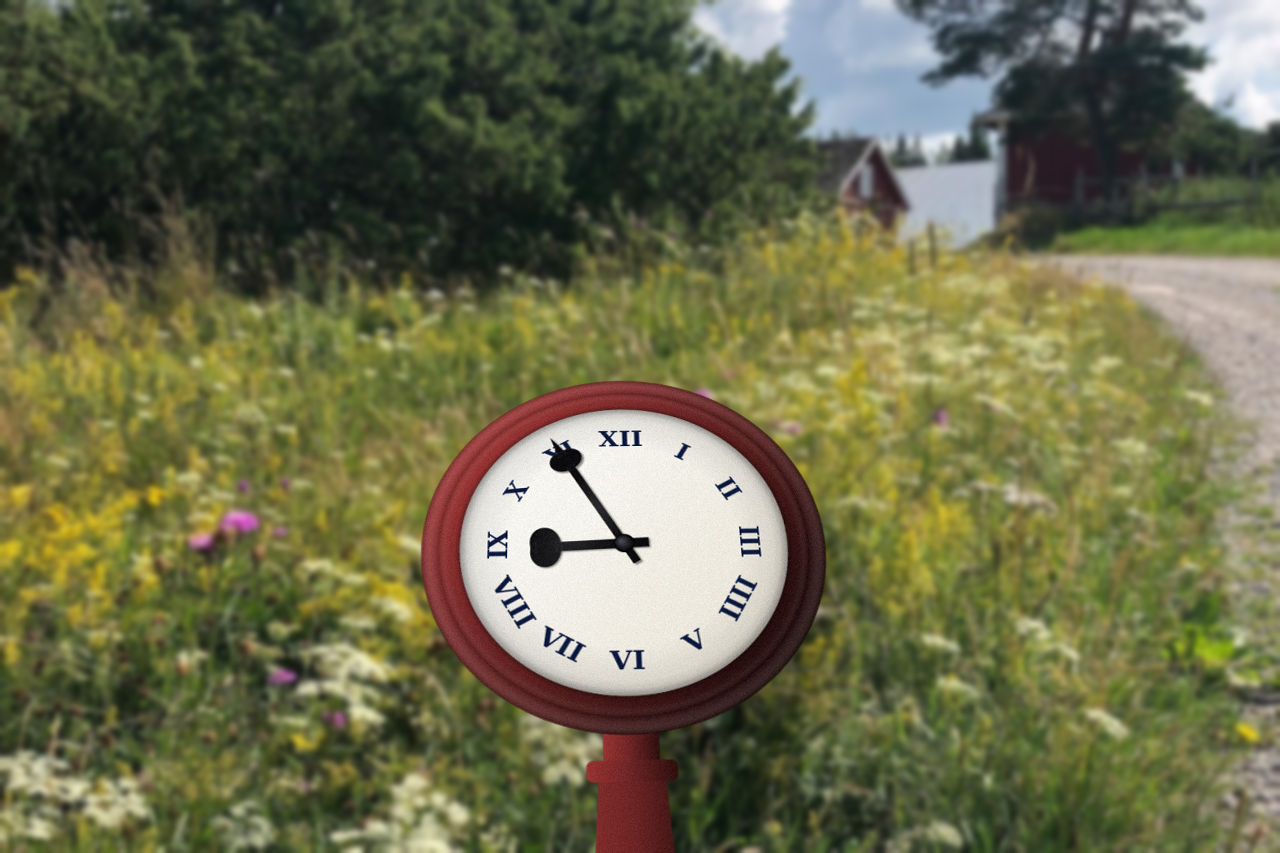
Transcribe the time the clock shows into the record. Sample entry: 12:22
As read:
8:55
